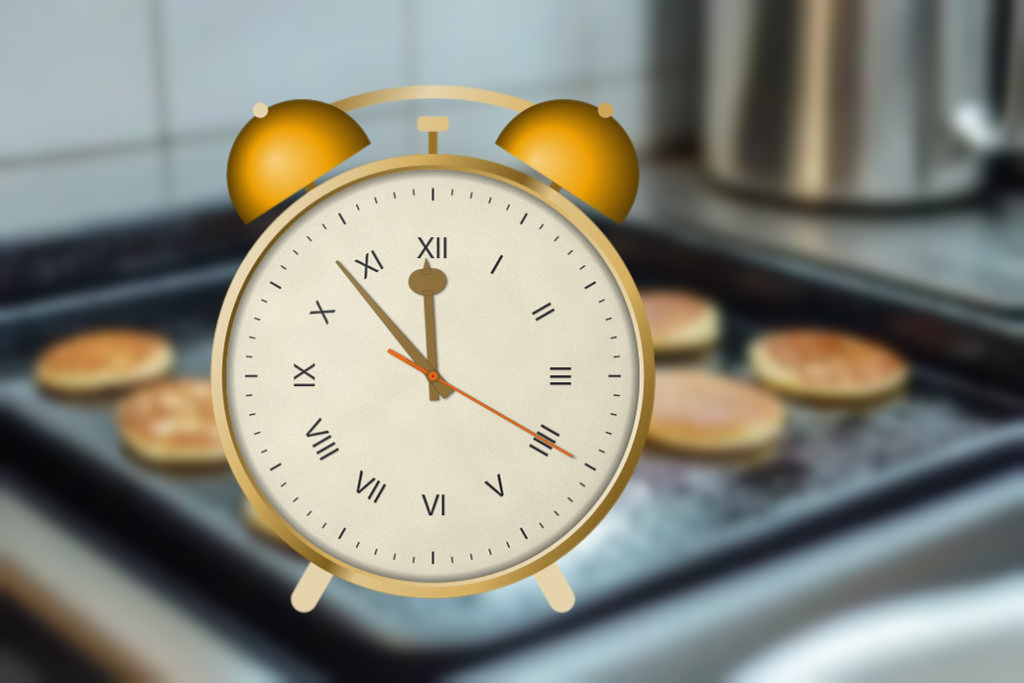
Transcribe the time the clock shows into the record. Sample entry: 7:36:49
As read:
11:53:20
